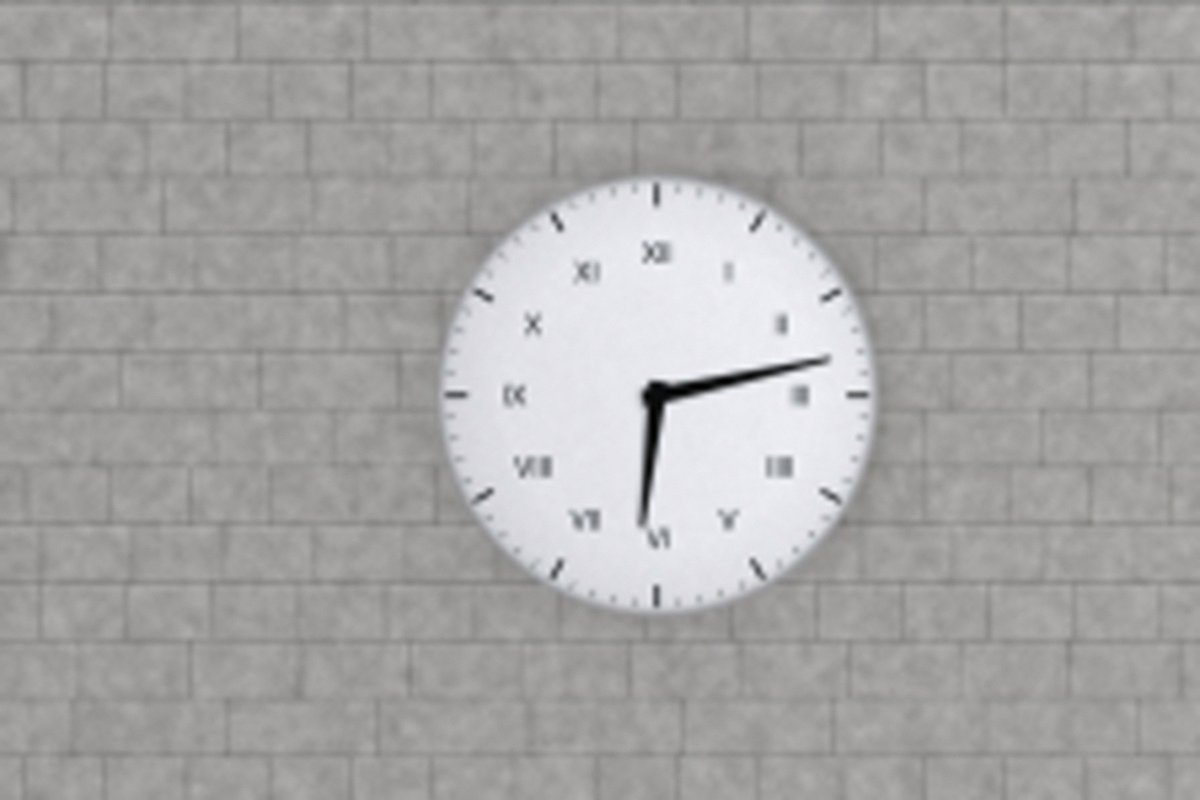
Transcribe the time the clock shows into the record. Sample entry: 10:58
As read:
6:13
